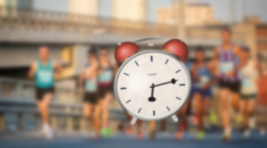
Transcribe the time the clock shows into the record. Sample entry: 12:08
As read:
6:13
